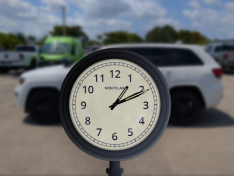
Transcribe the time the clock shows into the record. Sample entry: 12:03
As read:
1:11
